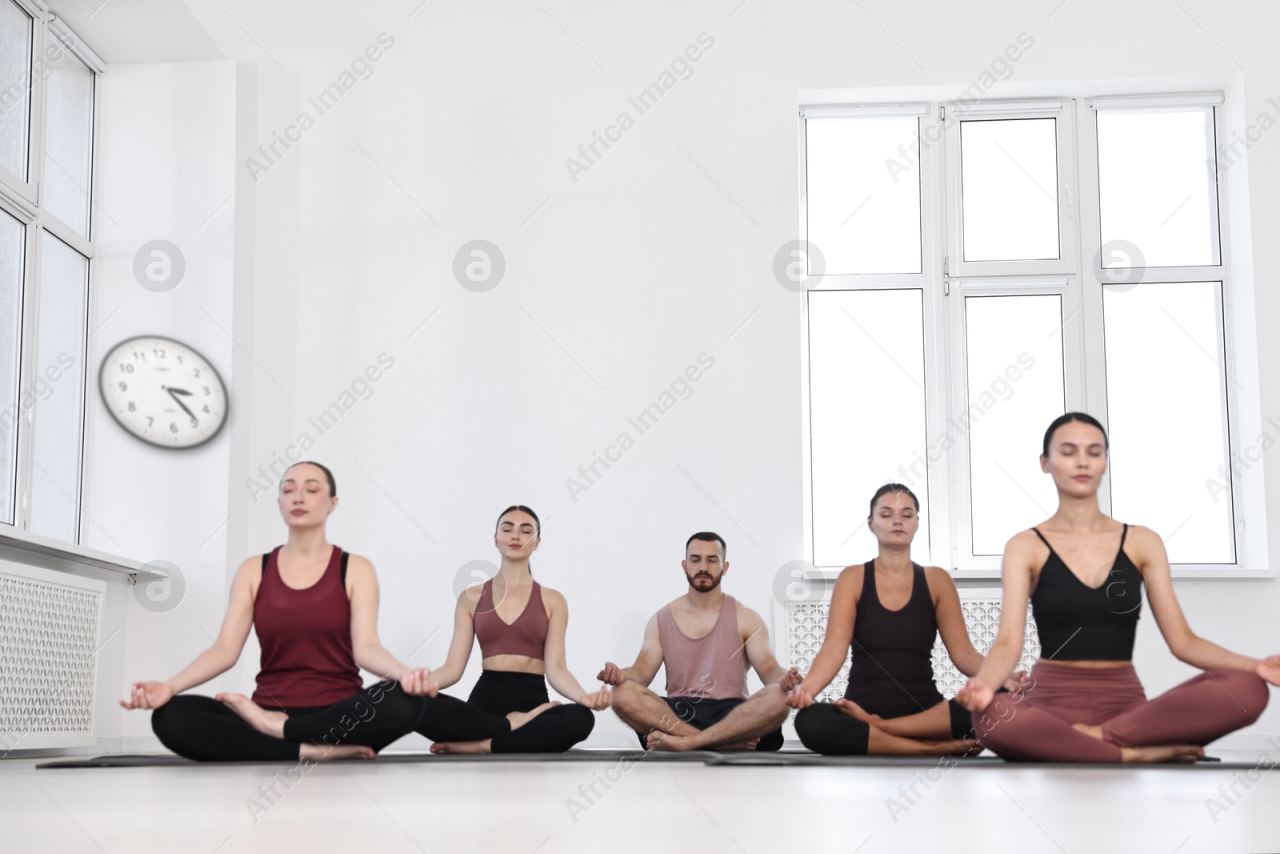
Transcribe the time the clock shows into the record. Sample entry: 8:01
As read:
3:24
